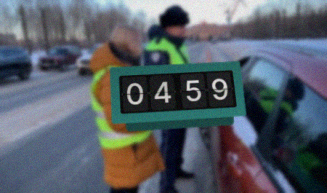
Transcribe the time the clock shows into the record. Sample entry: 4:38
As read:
4:59
